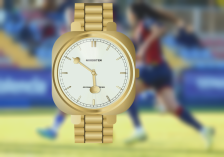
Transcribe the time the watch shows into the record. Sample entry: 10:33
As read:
5:51
